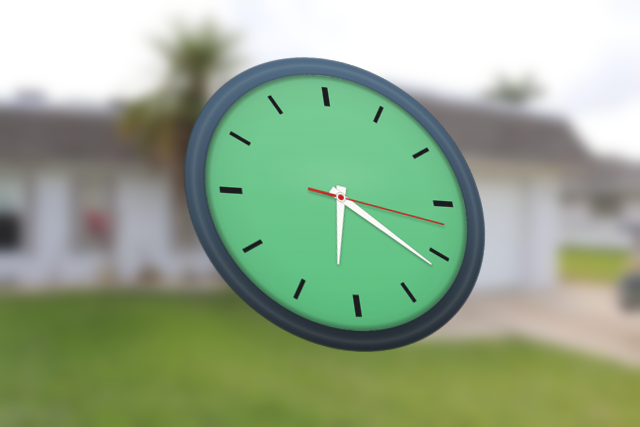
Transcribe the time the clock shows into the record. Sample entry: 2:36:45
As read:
6:21:17
